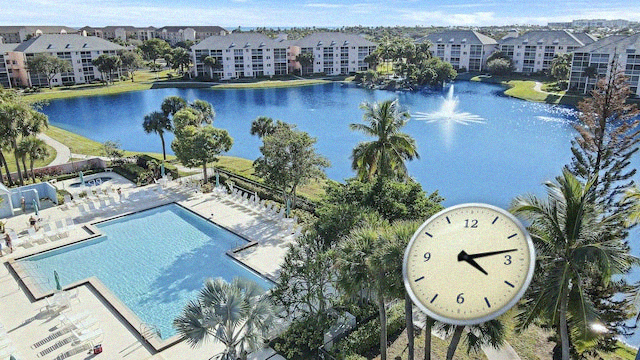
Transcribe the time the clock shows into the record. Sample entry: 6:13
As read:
4:13
